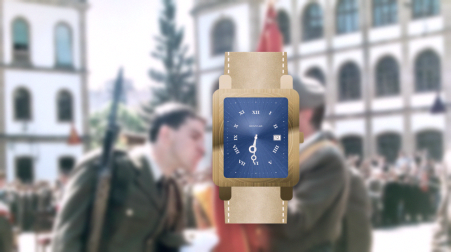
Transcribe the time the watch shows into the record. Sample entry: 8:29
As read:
6:31
